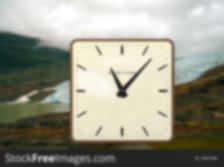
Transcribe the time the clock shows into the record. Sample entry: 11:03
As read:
11:07
